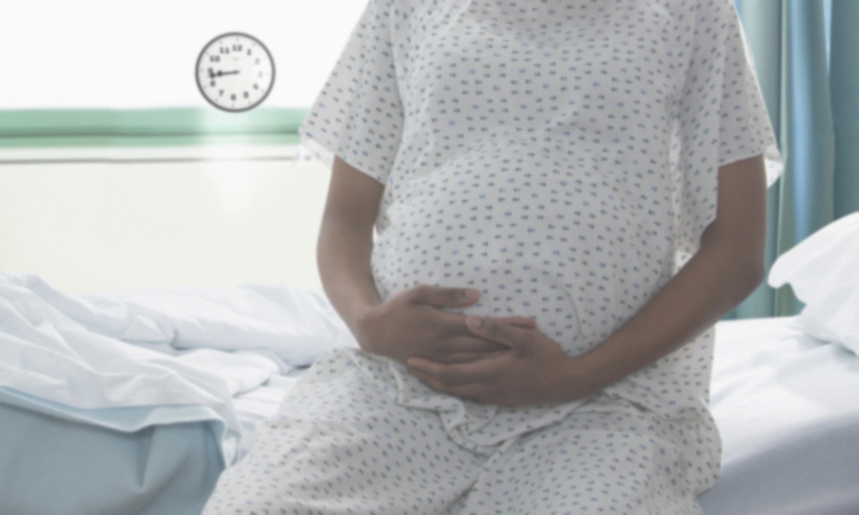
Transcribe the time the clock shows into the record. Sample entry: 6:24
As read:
8:43
